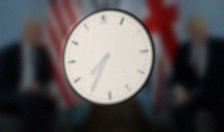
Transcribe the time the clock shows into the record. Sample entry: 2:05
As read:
7:35
